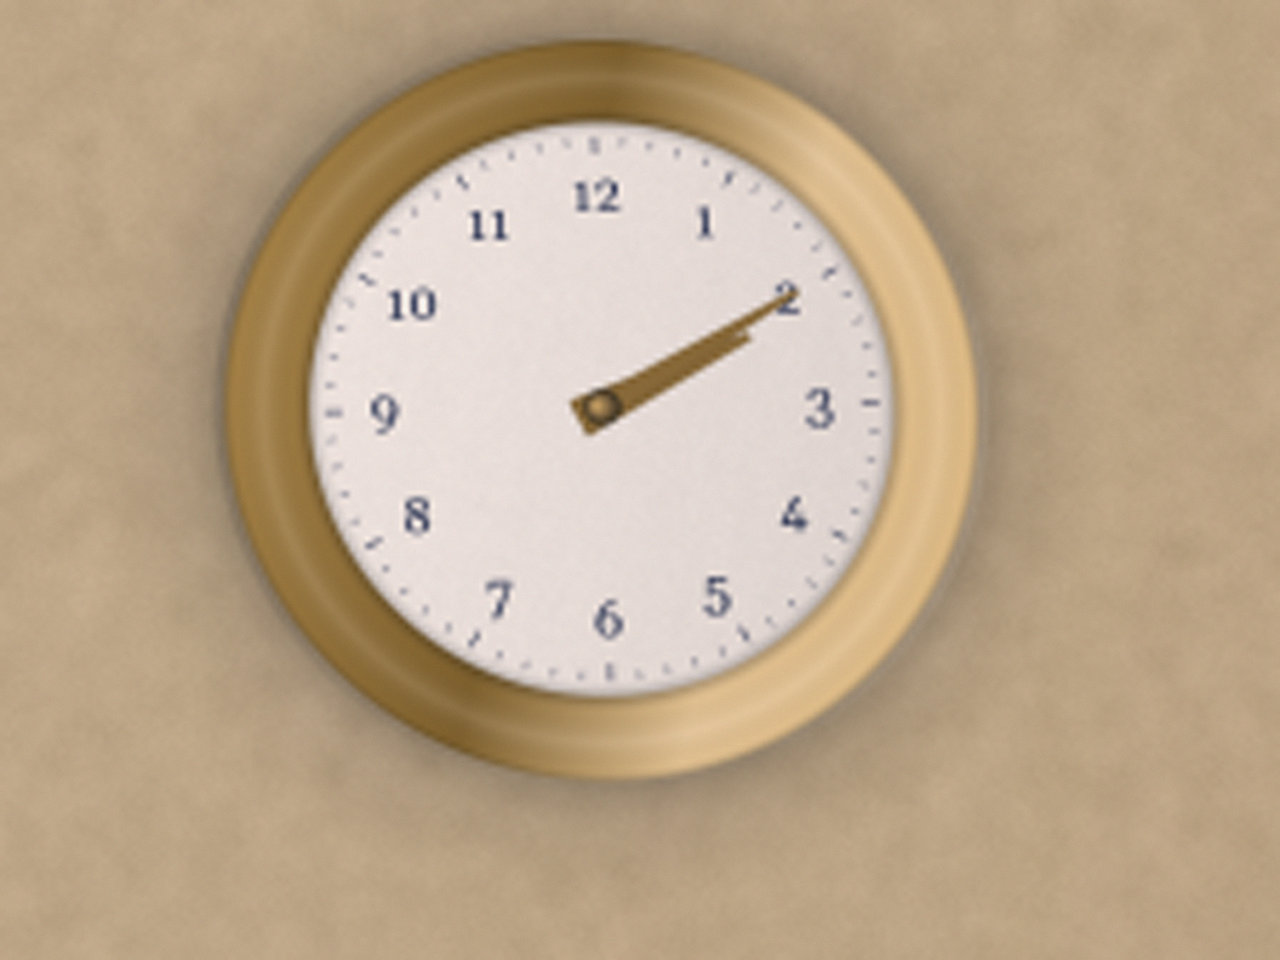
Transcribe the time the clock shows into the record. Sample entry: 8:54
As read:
2:10
